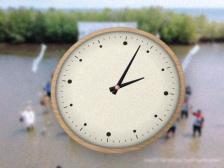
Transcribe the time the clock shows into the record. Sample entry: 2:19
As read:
2:03
